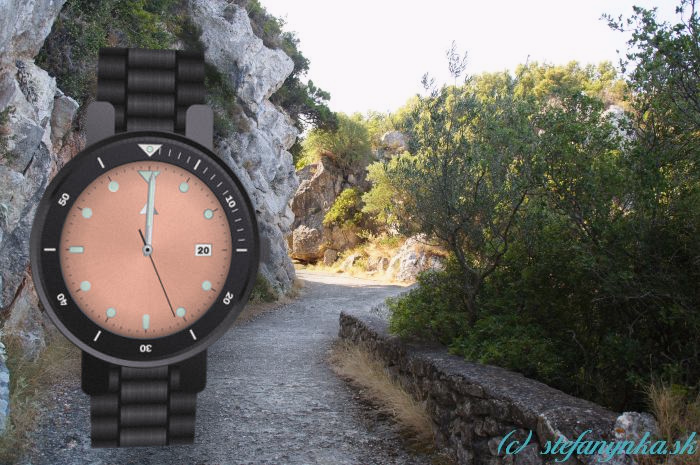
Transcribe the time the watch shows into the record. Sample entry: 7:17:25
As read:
12:00:26
